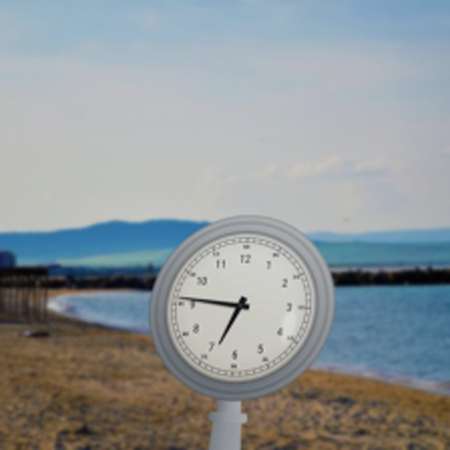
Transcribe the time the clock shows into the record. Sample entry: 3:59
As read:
6:46
